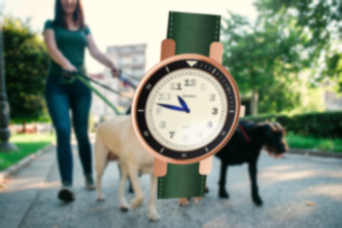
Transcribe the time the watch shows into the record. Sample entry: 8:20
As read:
10:47
